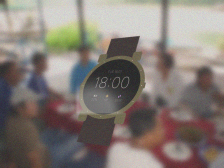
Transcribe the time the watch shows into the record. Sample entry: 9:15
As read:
18:00
